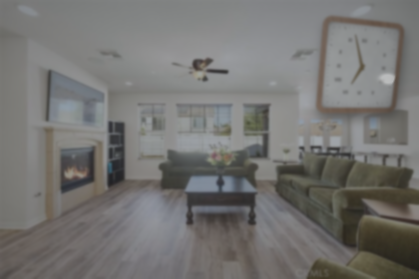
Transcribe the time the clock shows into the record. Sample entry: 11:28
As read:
6:57
